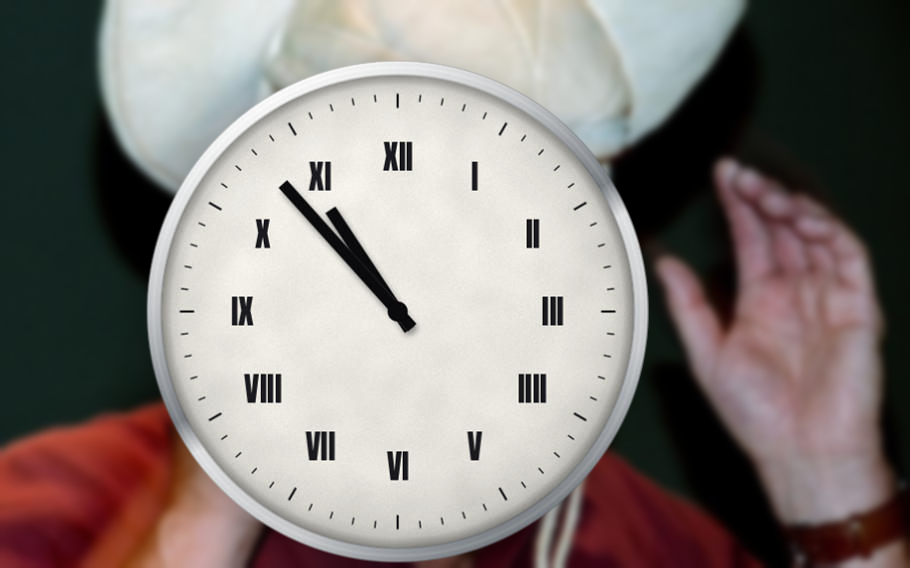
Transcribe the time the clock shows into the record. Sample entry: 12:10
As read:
10:53
